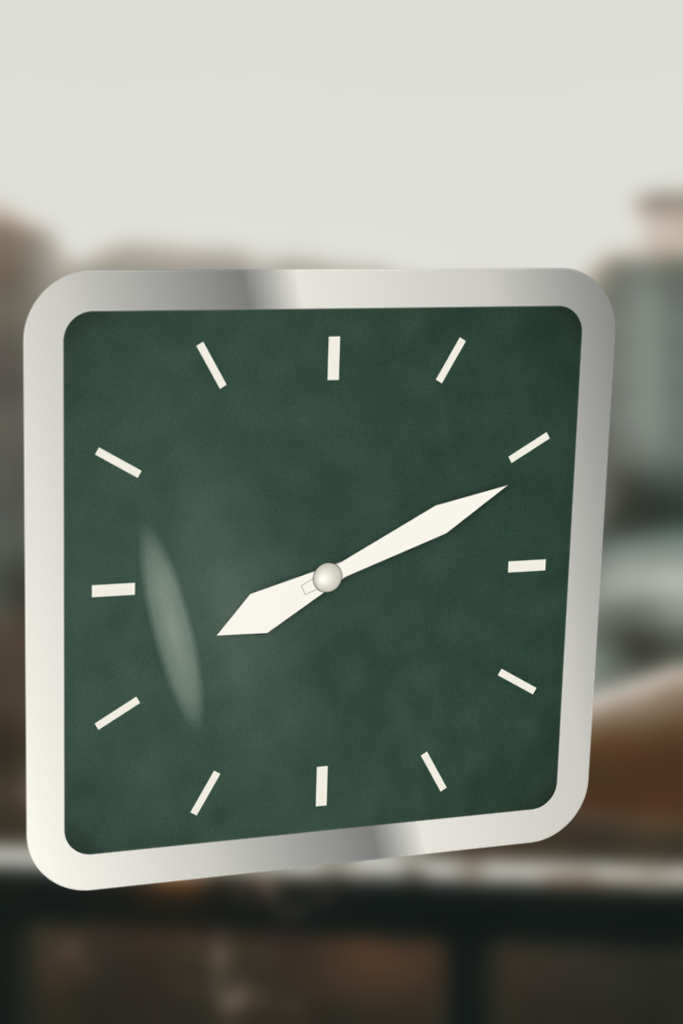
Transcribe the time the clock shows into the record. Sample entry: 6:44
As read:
8:11
